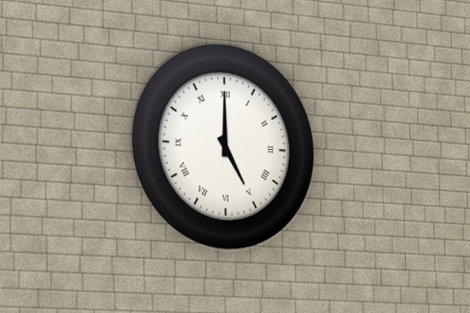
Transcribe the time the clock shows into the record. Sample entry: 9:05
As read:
5:00
